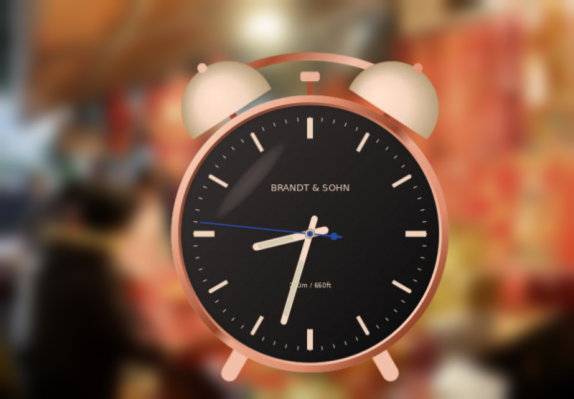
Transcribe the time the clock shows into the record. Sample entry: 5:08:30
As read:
8:32:46
